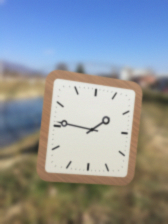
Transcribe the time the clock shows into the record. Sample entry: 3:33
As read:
1:46
